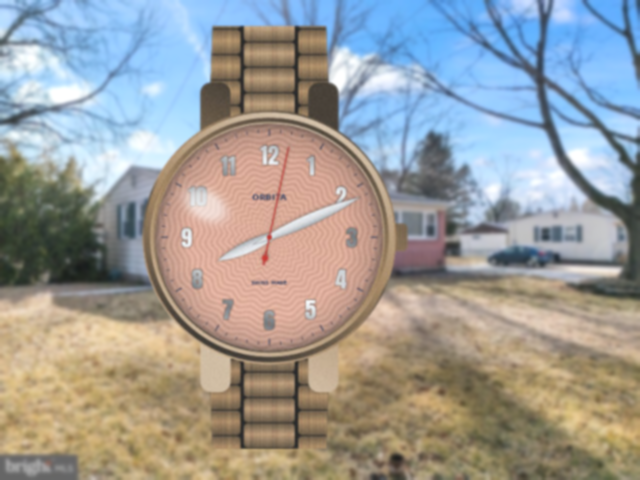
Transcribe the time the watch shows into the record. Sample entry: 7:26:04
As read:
8:11:02
